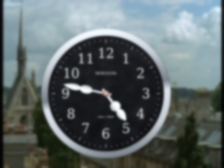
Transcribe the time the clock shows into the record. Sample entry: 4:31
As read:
4:47
